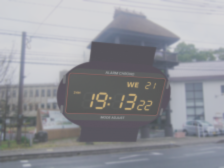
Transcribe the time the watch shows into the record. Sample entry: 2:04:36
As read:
19:13:22
